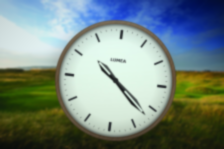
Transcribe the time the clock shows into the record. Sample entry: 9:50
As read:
10:22
